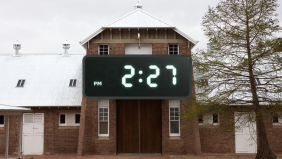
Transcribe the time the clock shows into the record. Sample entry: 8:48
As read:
2:27
